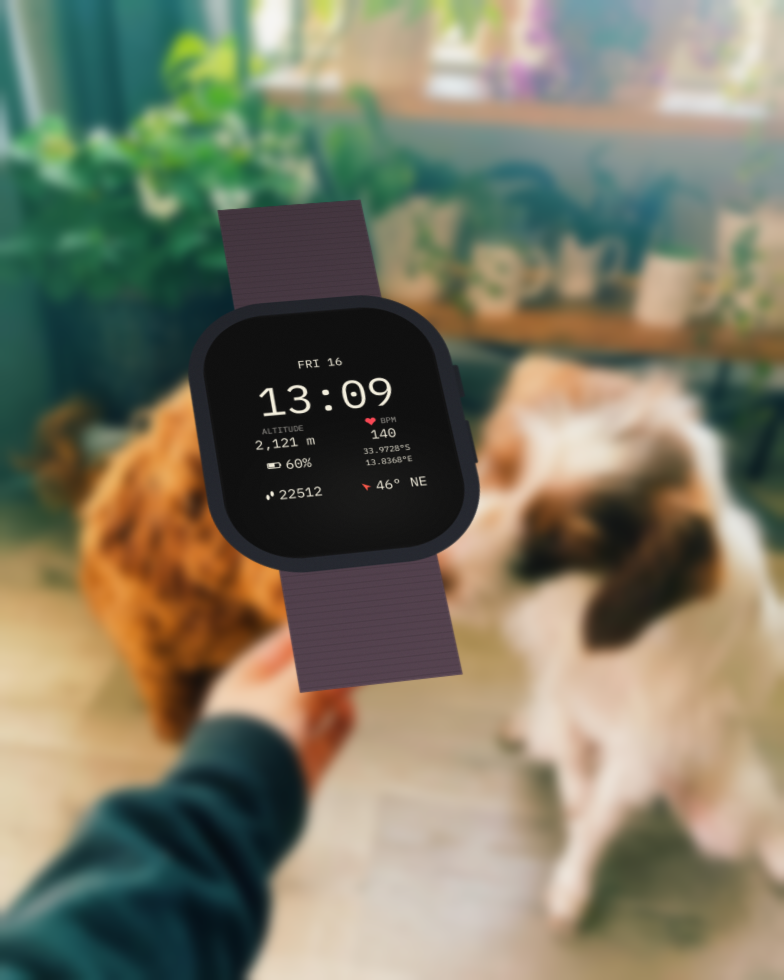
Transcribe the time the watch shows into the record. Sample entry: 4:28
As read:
13:09
